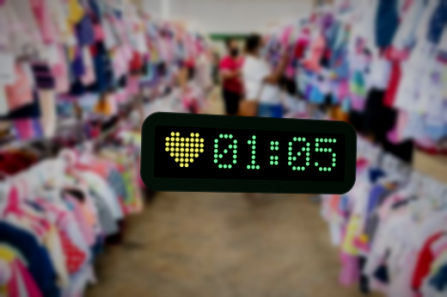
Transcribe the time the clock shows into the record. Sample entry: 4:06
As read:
1:05
